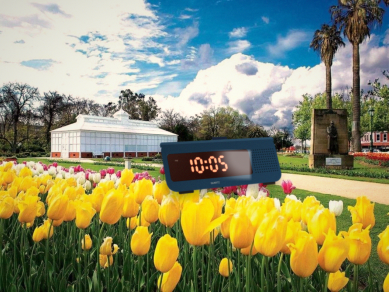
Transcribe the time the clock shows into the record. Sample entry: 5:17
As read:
10:05
